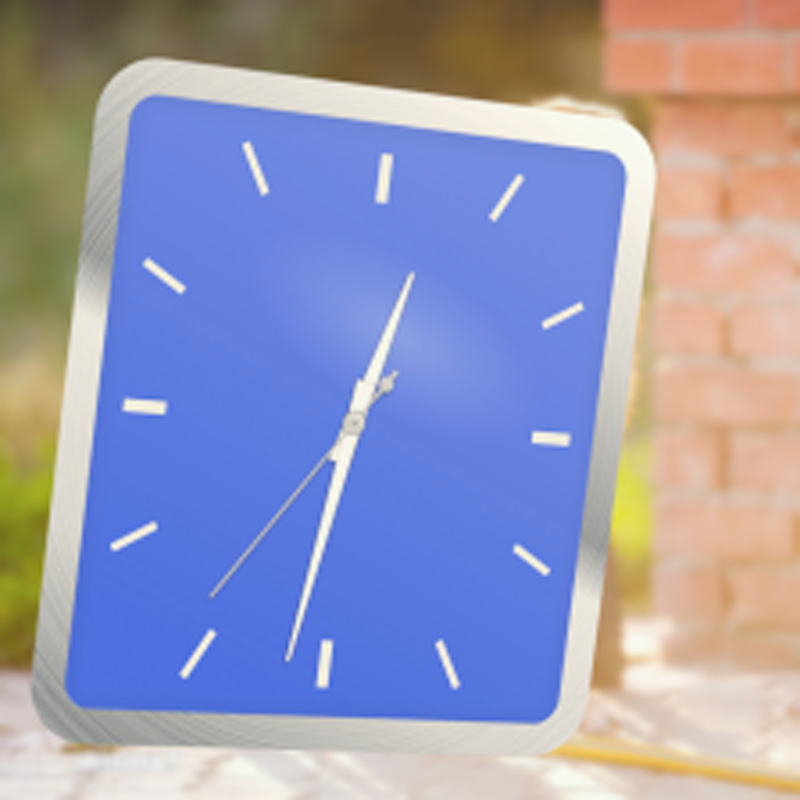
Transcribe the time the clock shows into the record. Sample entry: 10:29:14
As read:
12:31:36
